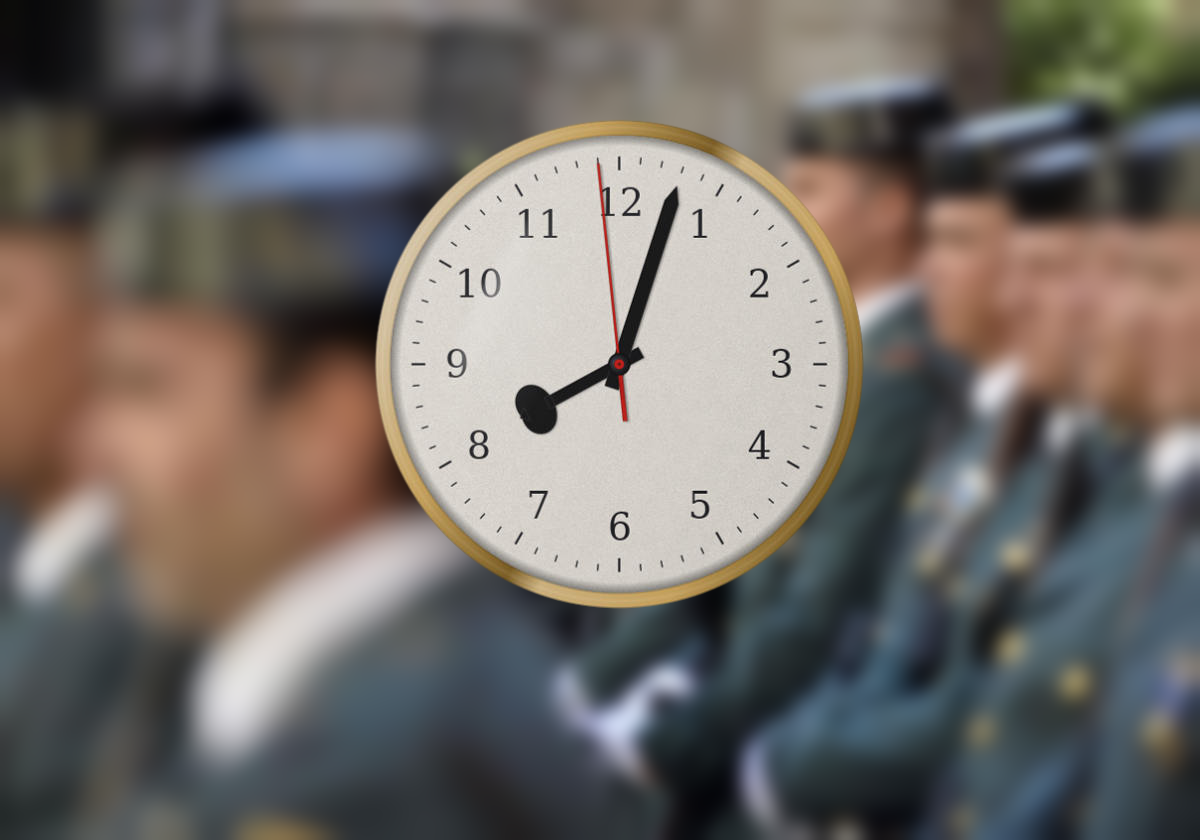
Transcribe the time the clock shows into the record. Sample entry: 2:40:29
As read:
8:02:59
